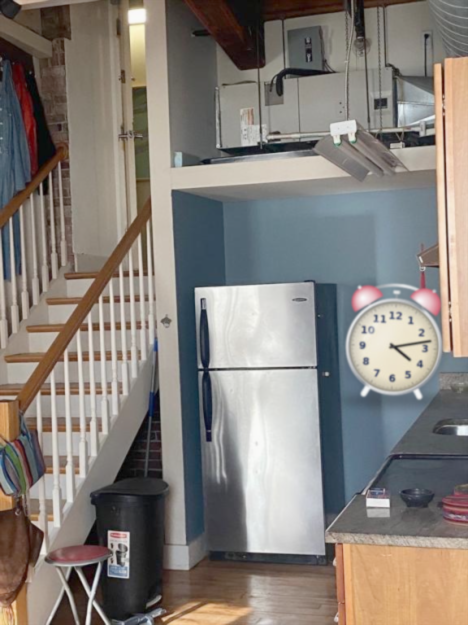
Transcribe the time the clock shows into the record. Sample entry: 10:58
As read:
4:13
